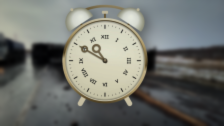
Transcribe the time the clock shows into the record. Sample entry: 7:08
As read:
10:50
